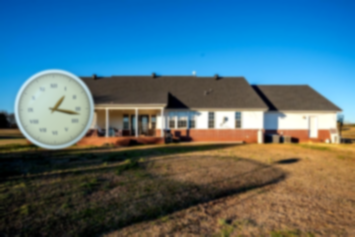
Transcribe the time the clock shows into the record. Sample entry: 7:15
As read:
1:17
